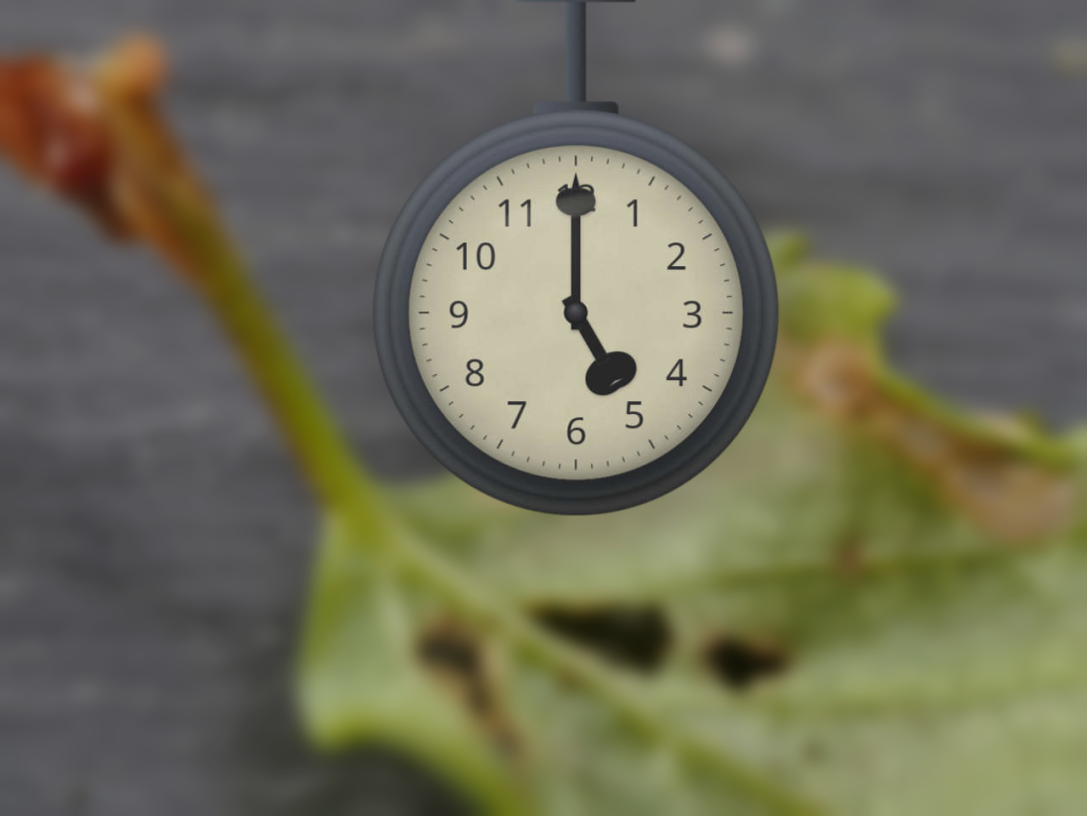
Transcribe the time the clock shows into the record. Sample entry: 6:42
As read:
5:00
